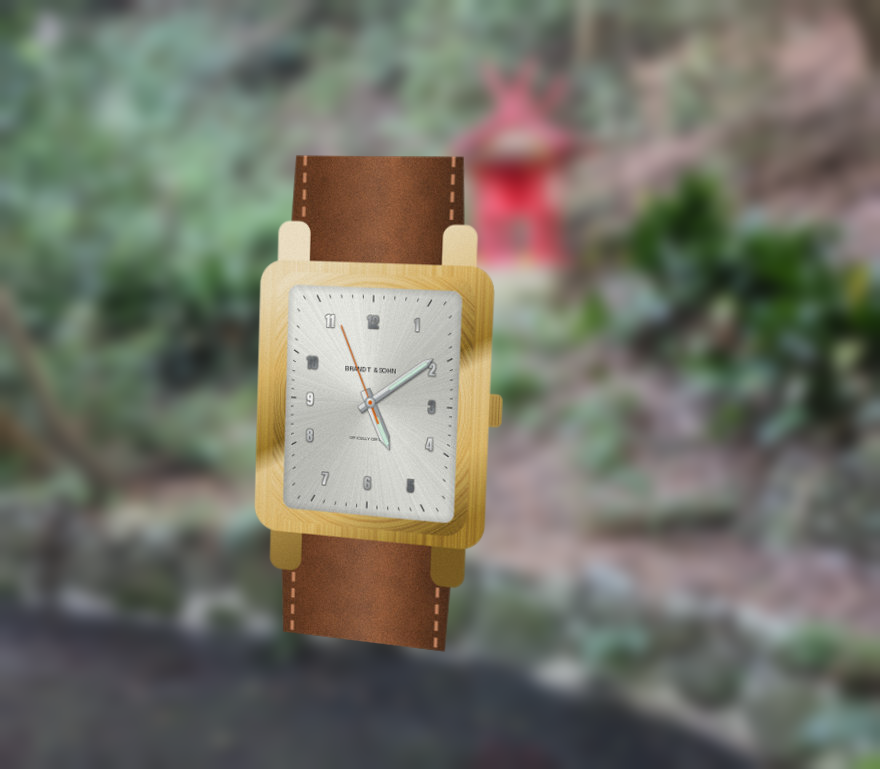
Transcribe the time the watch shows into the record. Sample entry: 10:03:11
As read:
5:08:56
